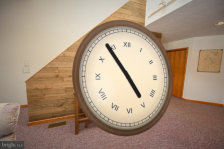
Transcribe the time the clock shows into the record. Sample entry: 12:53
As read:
4:54
